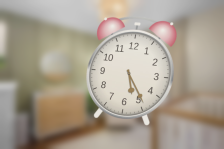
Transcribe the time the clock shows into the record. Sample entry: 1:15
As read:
5:24
